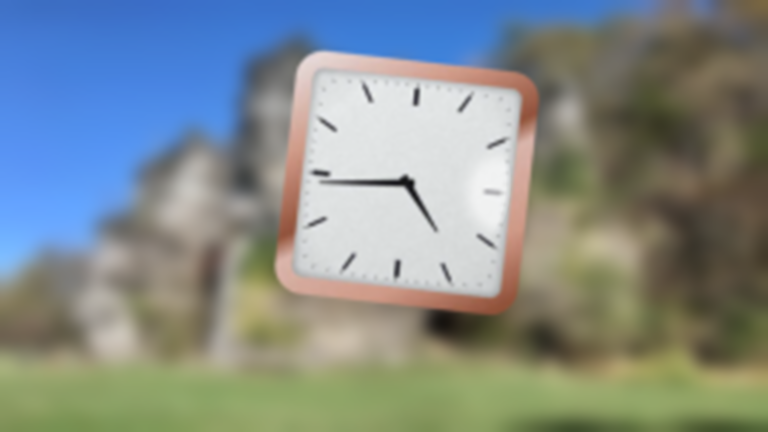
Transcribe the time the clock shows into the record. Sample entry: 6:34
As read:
4:44
